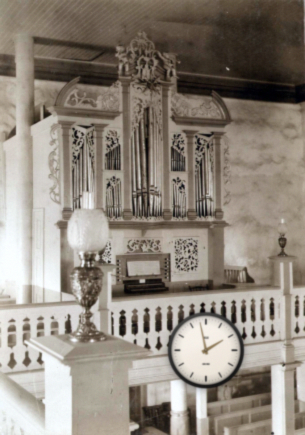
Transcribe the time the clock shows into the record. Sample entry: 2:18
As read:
1:58
